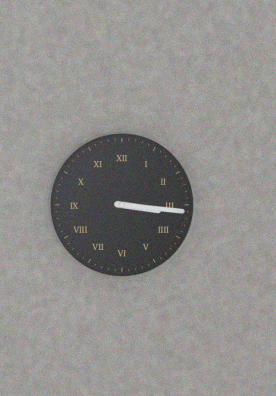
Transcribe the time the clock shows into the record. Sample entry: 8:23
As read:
3:16
